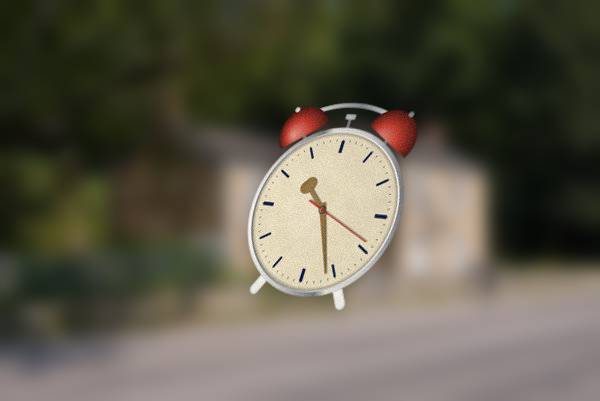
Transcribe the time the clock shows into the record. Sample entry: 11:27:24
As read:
10:26:19
